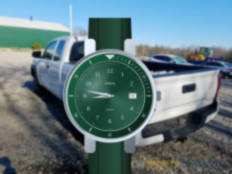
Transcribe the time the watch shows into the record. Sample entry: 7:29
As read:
8:47
